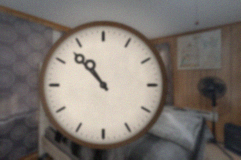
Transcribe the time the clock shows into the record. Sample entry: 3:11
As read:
10:53
